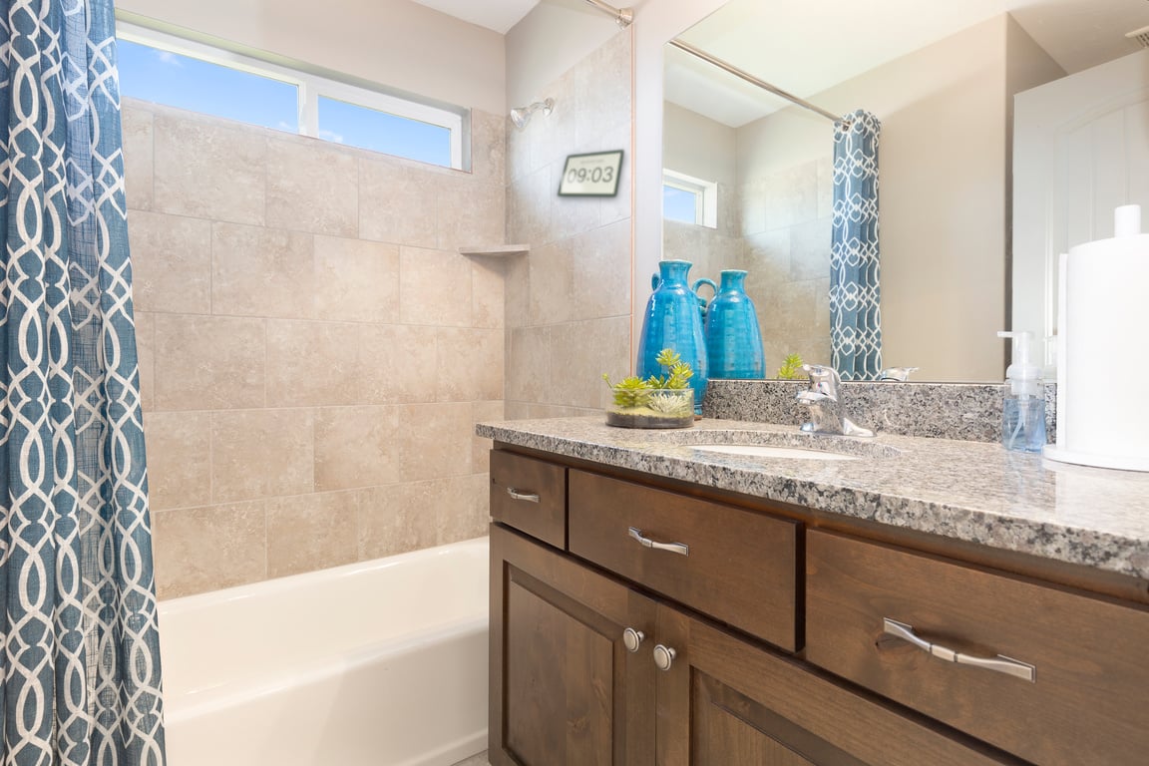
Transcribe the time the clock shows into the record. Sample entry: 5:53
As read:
9:03
